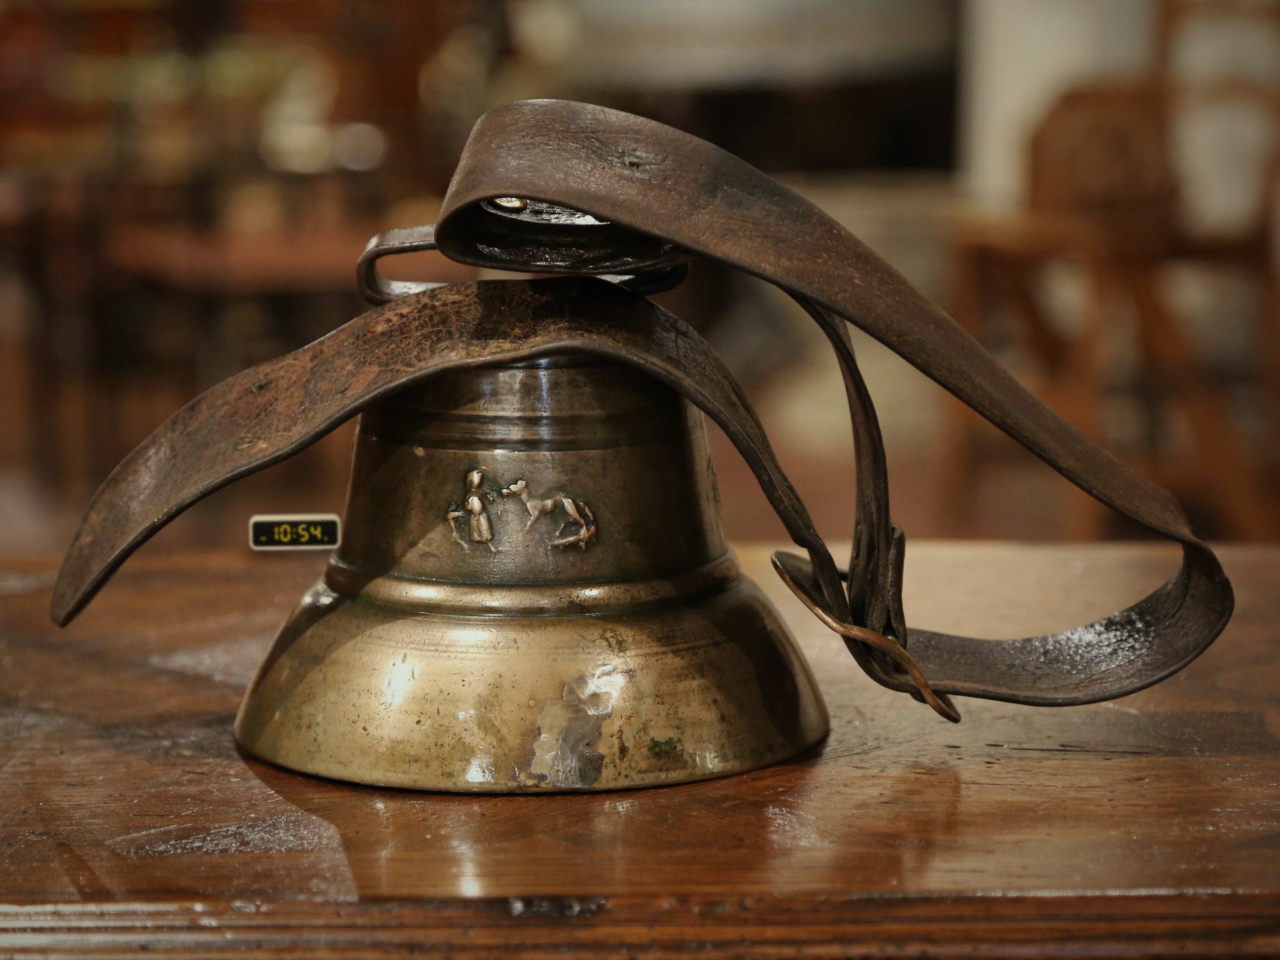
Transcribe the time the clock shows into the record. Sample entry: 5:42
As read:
10:54
